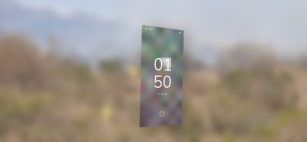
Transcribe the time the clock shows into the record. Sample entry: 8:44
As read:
1:50
